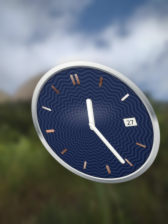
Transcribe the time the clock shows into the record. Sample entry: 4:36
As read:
12:26
